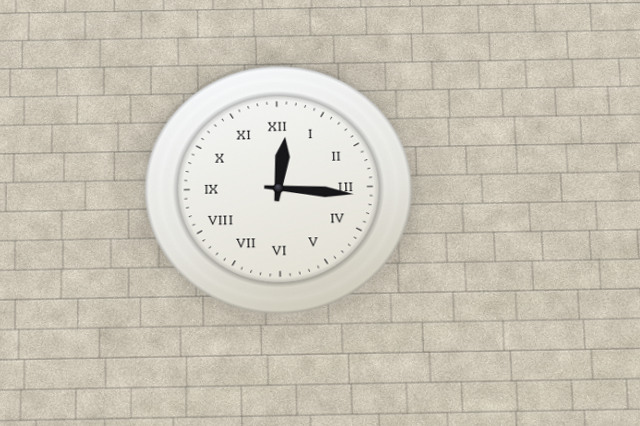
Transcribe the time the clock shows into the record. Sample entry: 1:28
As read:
12:16
